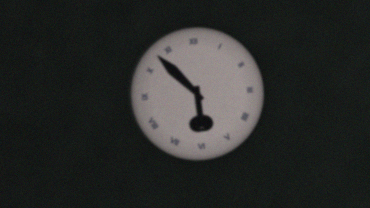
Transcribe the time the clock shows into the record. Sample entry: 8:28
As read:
5:53
